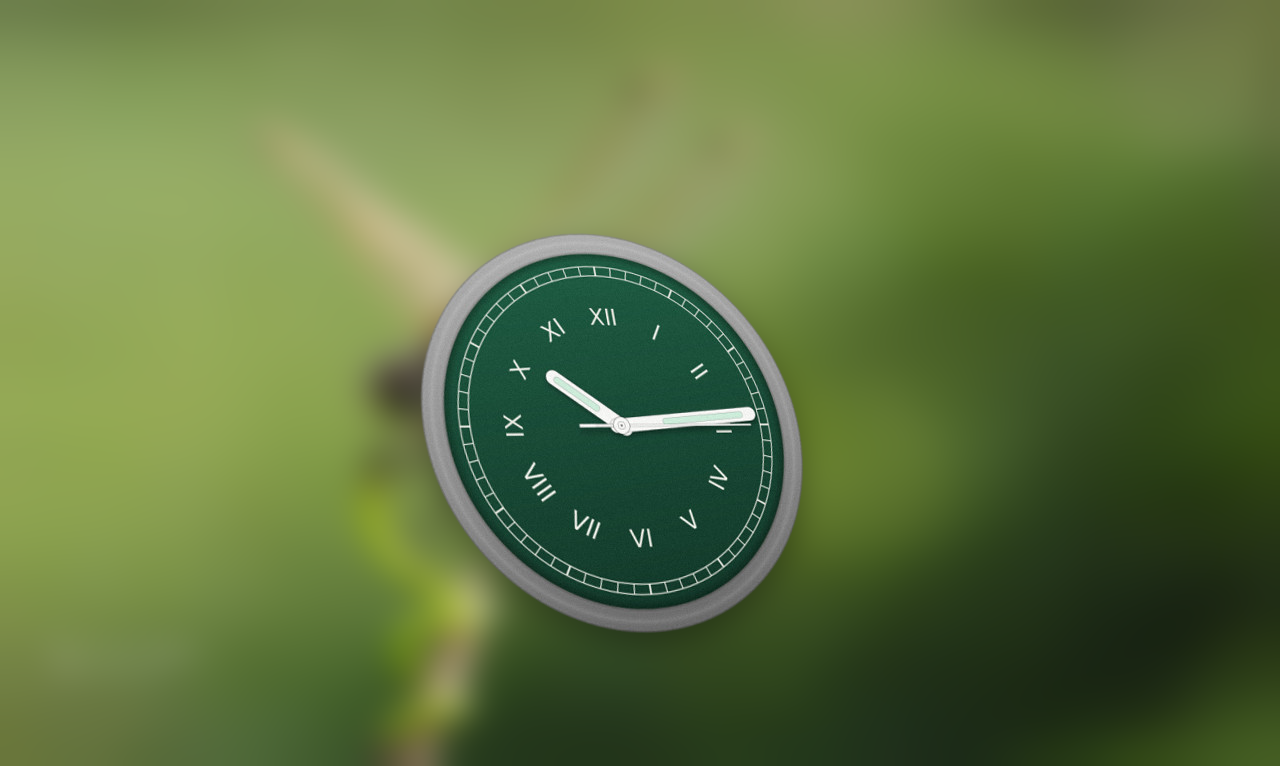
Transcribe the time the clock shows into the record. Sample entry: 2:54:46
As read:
10:14:15
